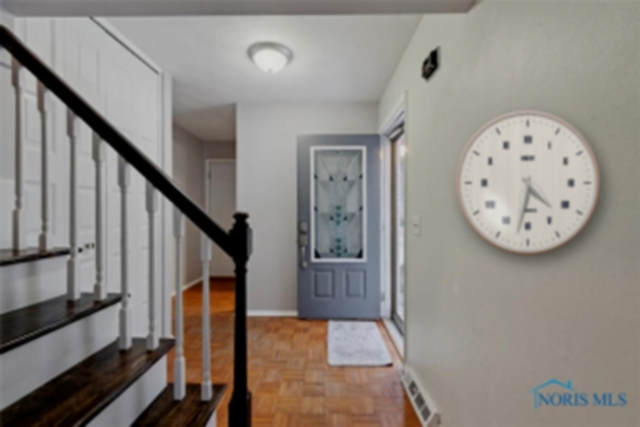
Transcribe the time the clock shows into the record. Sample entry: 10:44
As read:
4:32
